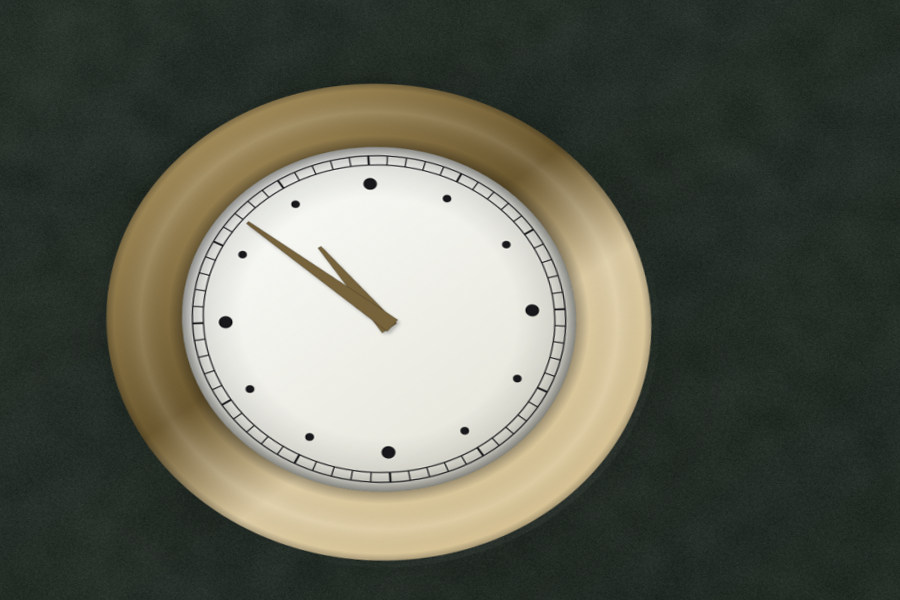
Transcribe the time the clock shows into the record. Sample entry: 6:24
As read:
10:52
